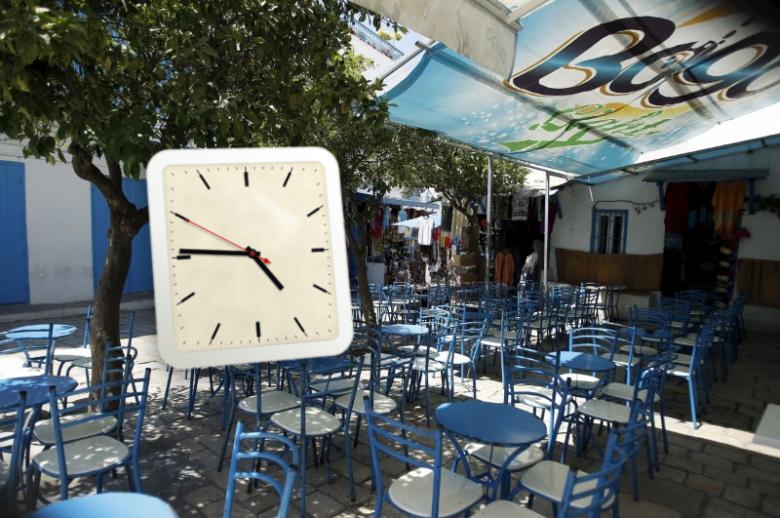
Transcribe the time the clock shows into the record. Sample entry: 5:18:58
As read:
4:45:50
